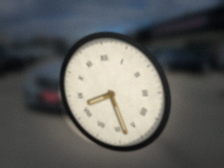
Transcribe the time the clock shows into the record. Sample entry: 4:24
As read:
8:28
